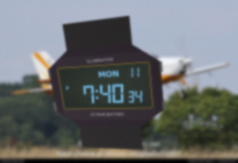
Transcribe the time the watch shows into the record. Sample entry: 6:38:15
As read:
7:40:34
